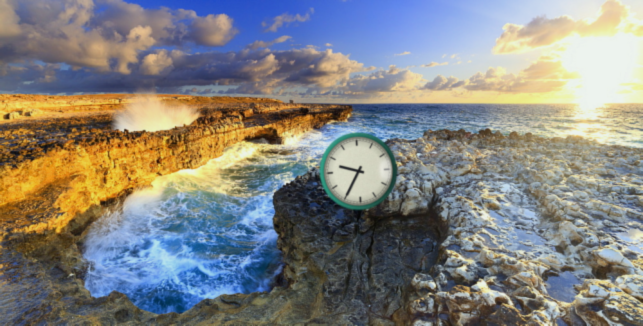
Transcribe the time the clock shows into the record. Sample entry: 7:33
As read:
9:35
